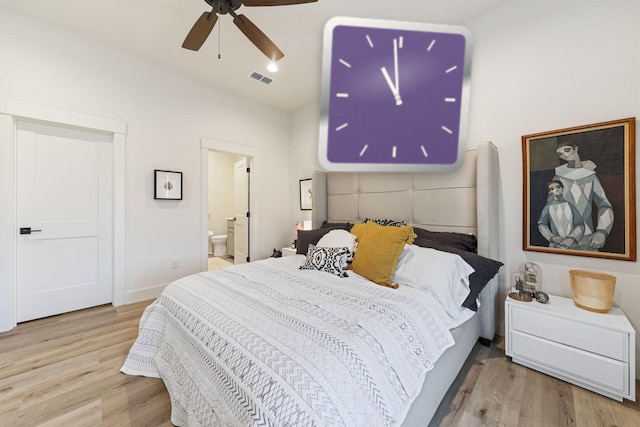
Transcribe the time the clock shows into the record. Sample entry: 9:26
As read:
10:59
